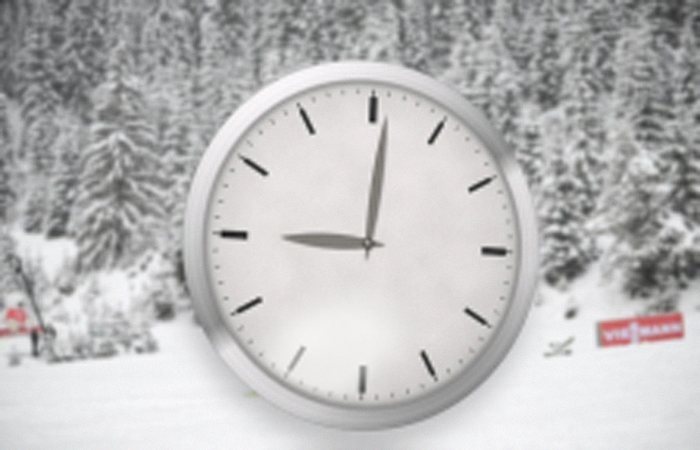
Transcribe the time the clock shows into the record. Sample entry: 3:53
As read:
9:01
